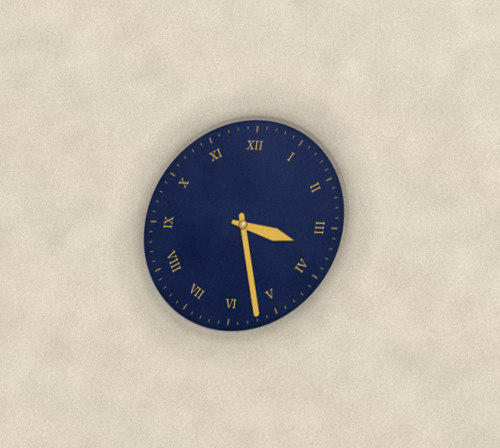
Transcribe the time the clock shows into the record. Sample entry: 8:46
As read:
3:27
